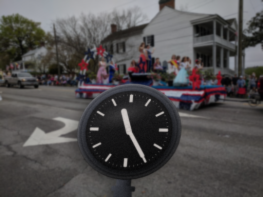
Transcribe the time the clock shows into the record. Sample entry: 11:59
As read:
11:25
